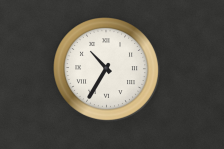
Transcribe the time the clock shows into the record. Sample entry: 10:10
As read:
10:35
